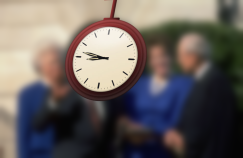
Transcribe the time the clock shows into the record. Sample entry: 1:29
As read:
8:47
